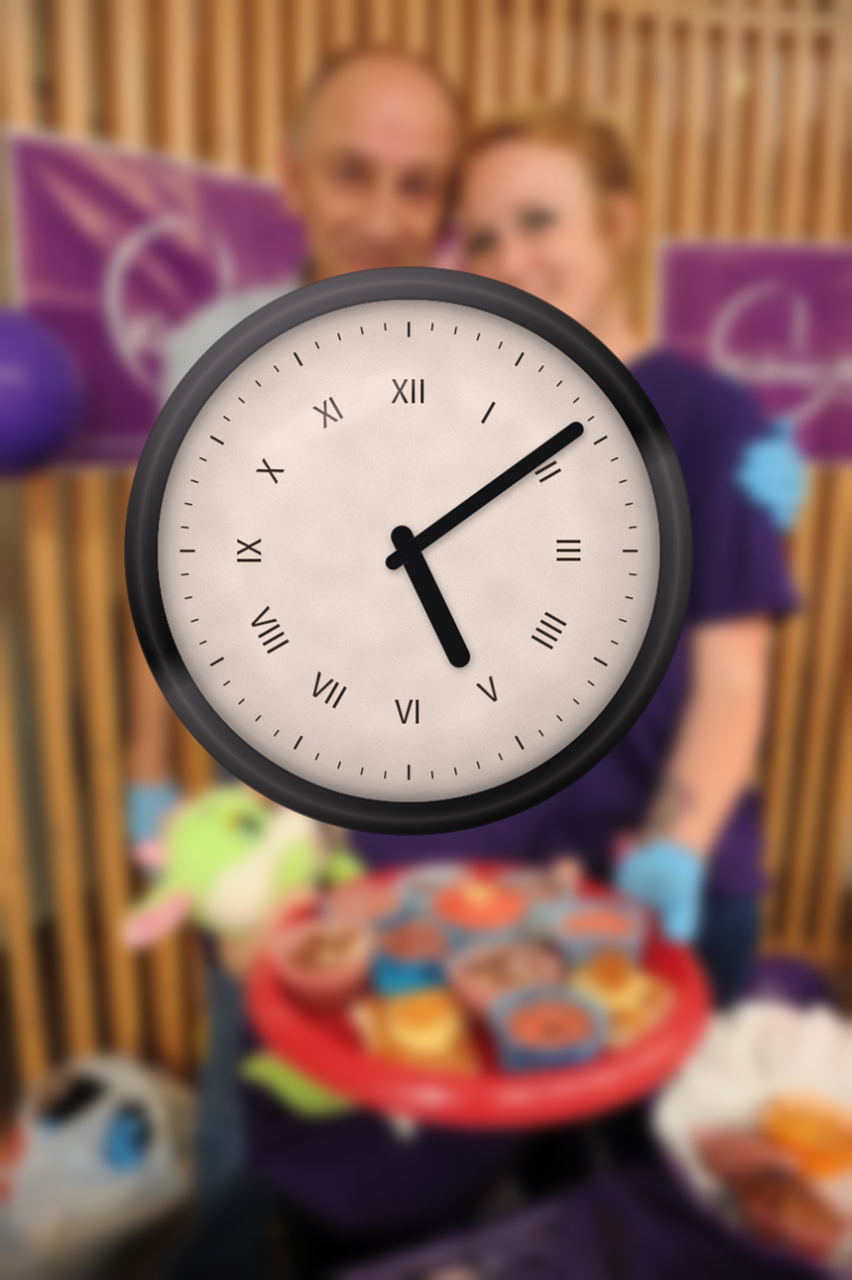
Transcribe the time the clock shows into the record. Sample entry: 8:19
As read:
5:09
